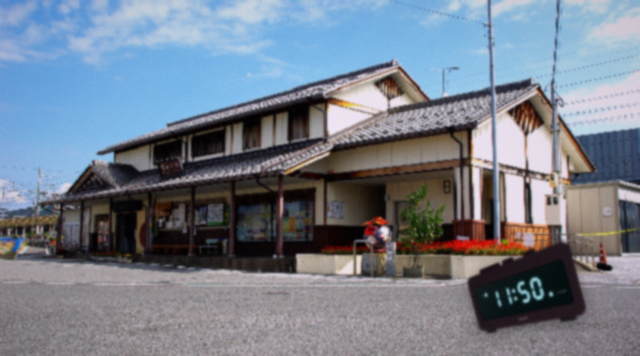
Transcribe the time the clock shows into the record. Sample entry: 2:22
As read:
11:50
